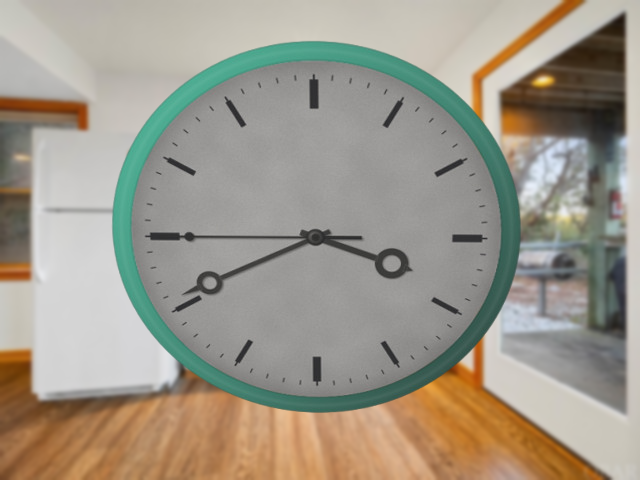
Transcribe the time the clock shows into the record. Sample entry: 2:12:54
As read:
3:40:45
